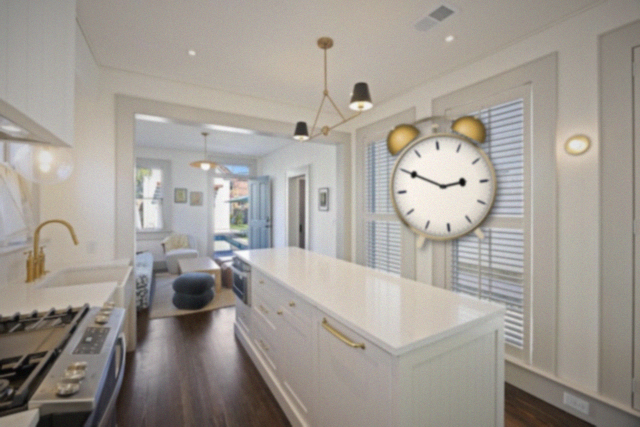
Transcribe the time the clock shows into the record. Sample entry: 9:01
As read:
2:50
